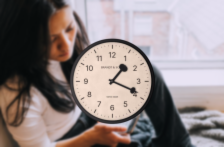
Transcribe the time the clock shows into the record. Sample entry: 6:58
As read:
1:19
